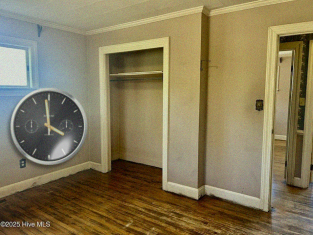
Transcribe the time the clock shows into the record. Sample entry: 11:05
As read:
3:59
